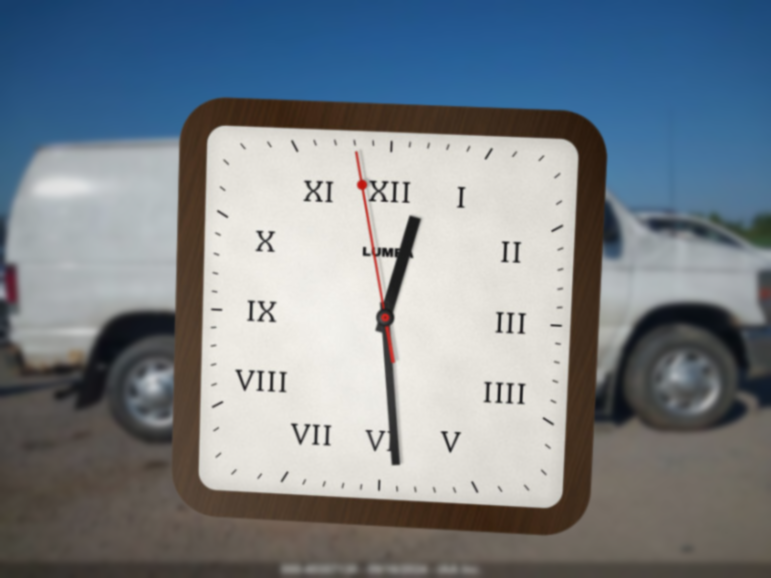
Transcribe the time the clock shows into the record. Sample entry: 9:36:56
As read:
12:28:58
